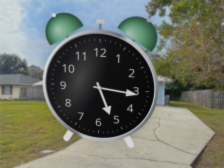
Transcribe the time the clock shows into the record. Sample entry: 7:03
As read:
5:16
